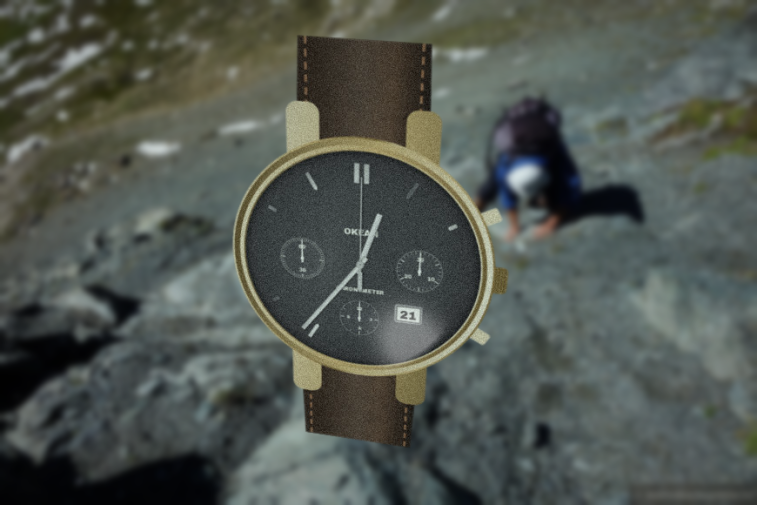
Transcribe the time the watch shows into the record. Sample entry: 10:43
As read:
12:36
